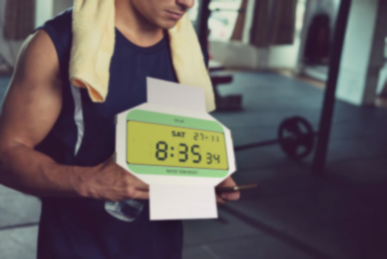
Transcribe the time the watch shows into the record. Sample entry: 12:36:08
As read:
8:35:34
